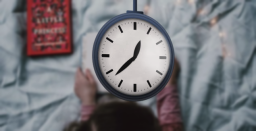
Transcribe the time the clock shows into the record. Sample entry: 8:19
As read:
12:38
